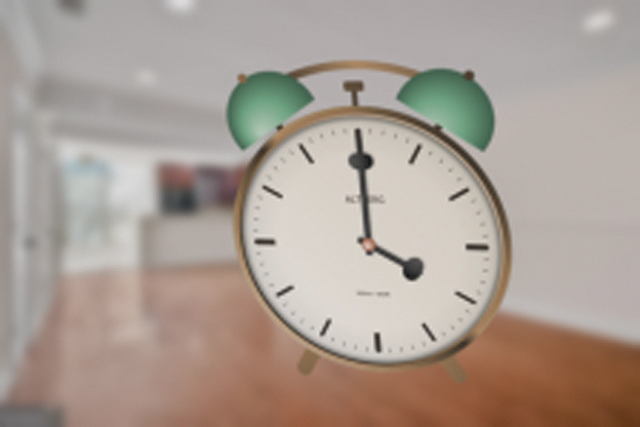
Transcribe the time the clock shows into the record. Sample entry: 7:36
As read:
4:00
